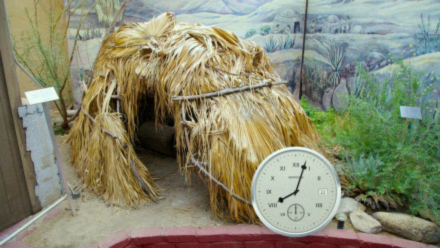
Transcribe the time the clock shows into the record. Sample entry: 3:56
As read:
8:03
